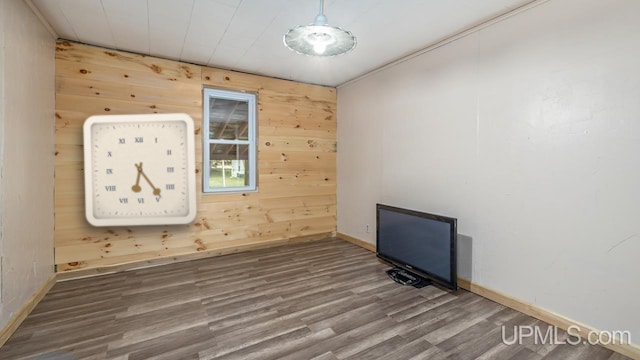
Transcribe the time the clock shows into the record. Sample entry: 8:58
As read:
6:24
